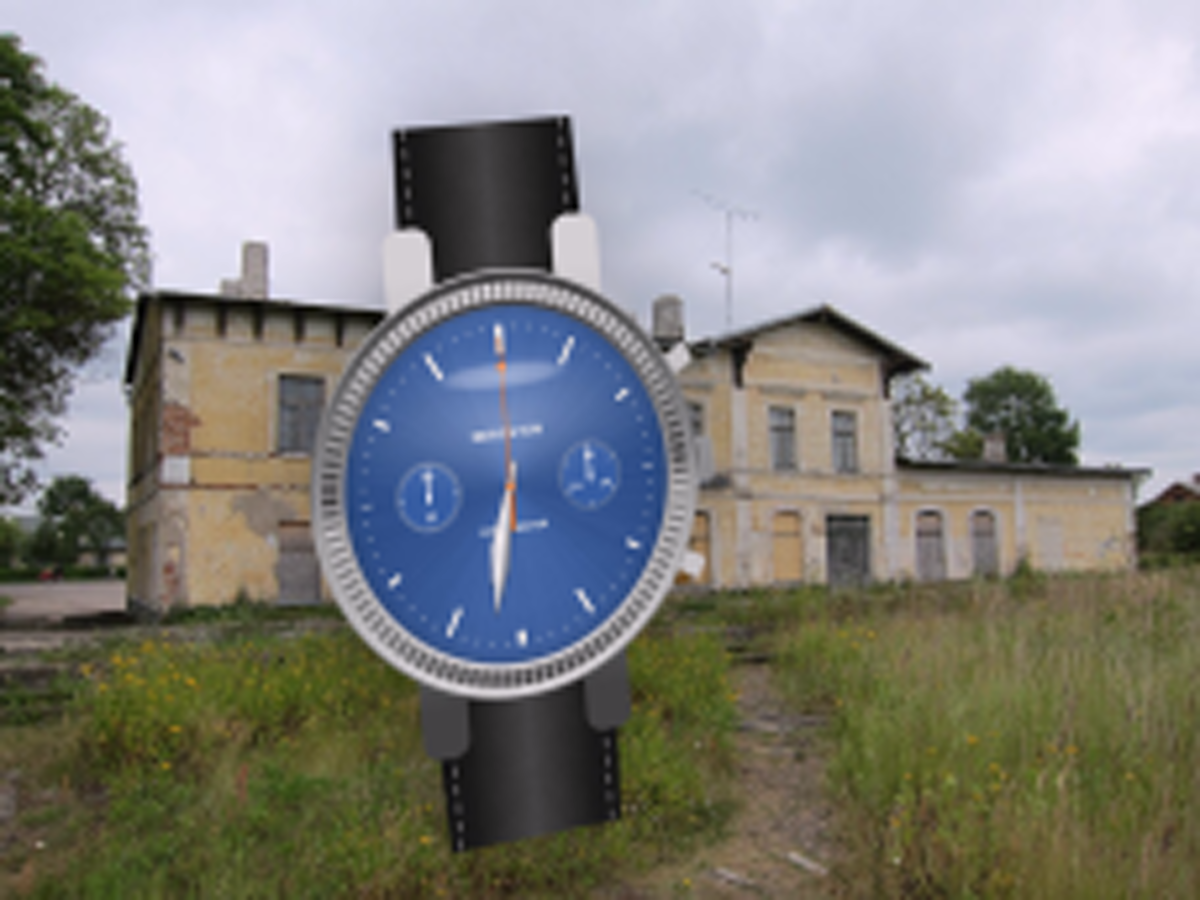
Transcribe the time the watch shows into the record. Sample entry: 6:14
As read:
6:32
